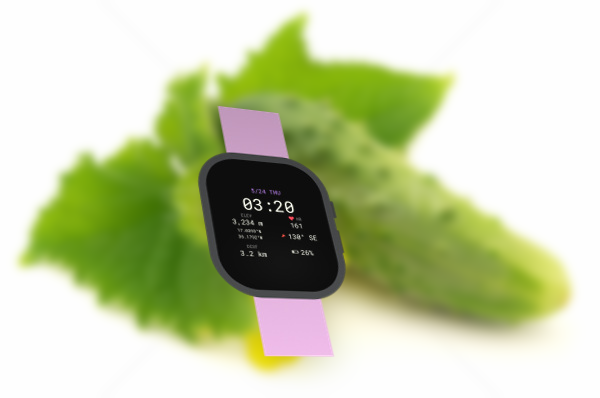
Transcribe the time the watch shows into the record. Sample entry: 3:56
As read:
3:20
